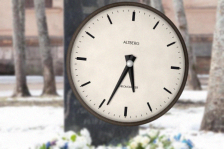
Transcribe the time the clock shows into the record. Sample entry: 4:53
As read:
5:34
